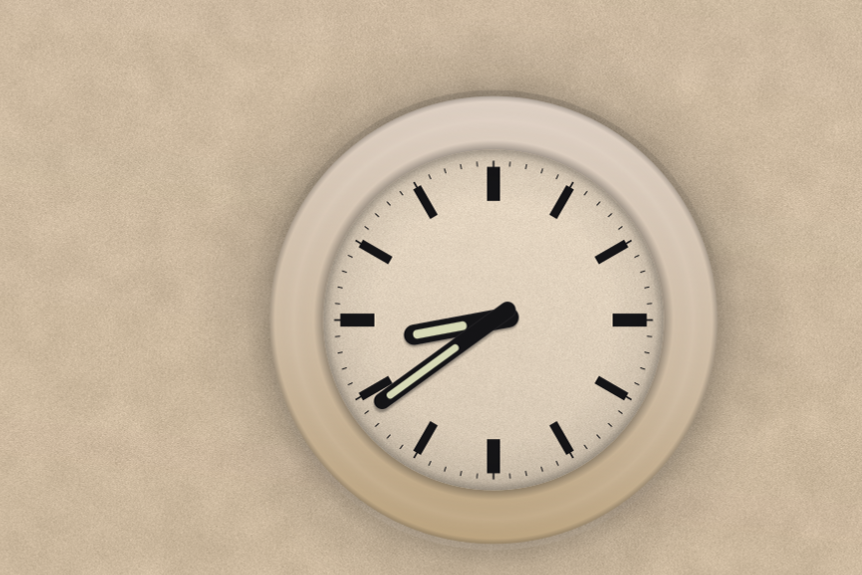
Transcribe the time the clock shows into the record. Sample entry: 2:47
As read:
8:39
